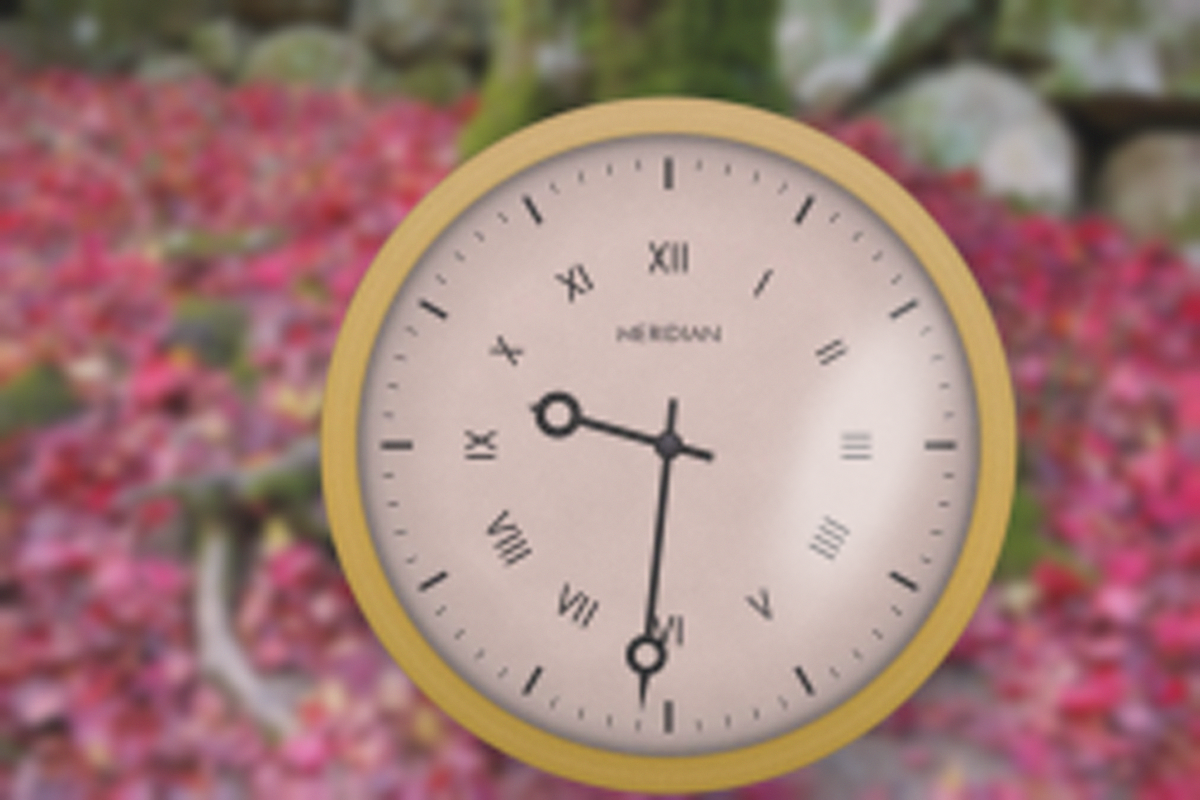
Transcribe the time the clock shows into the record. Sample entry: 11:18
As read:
9:31
